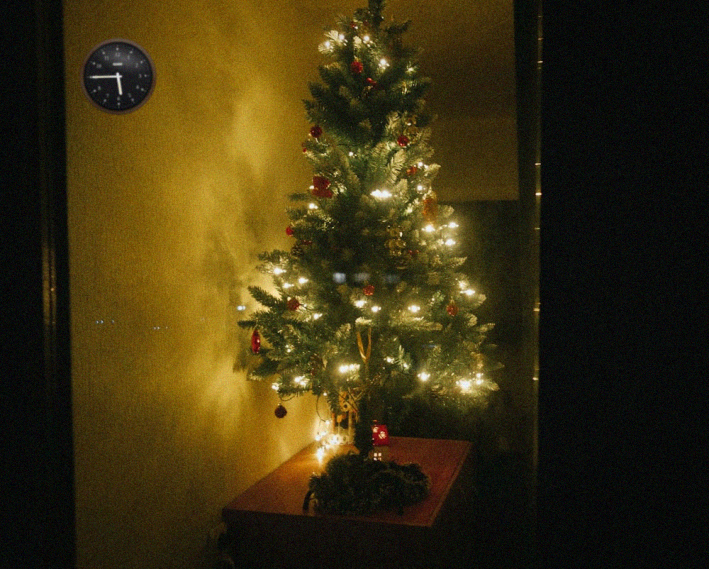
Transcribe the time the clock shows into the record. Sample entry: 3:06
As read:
5:45
